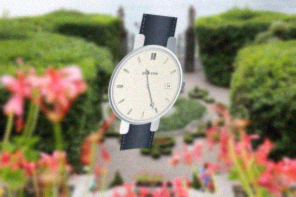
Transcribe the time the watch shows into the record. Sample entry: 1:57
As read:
11:26
